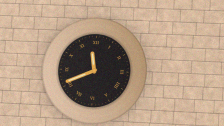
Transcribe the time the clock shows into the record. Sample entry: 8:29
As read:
11:41
